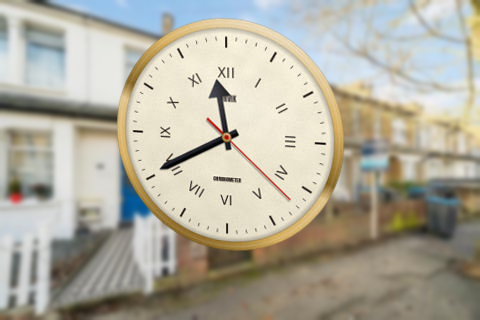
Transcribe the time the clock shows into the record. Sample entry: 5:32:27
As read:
11:40:22
